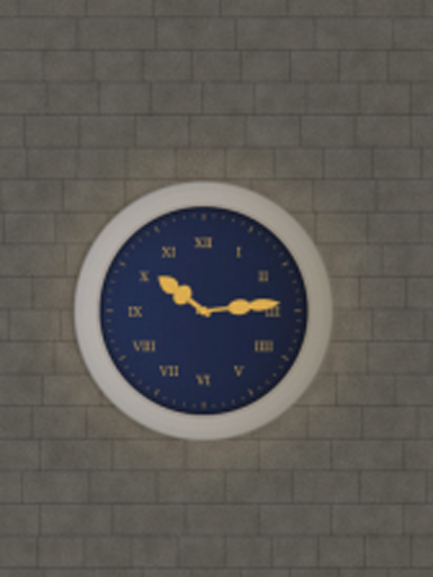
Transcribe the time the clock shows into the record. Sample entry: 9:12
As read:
10:14
